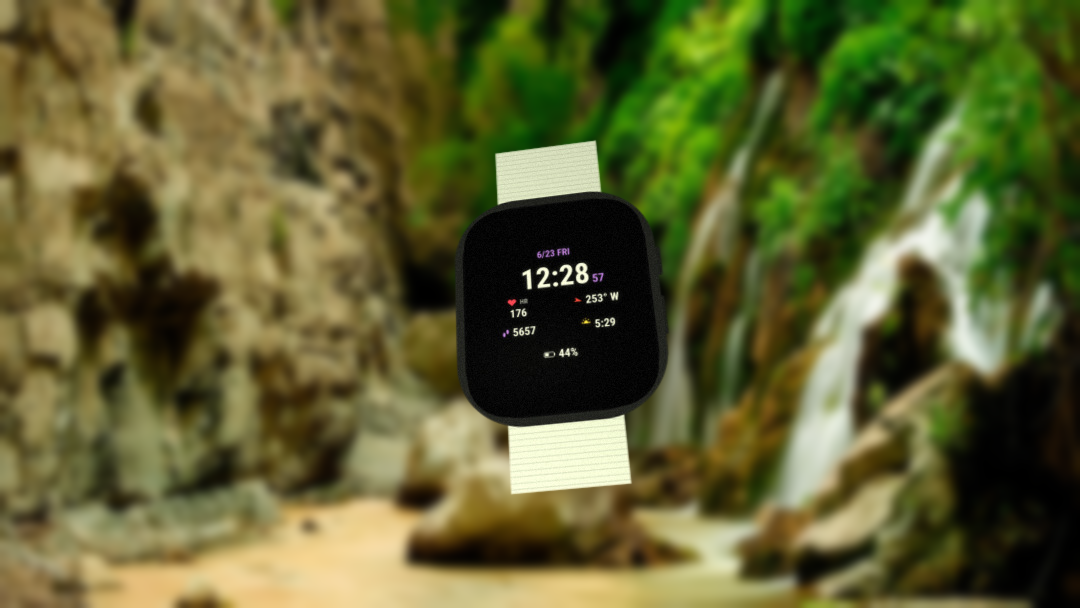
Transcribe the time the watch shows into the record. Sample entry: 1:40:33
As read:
12:28:57
